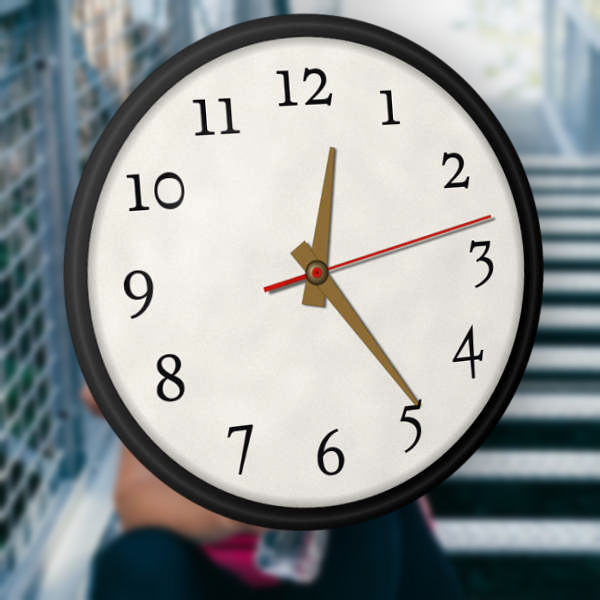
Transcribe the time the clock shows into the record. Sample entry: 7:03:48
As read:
12:24:13
